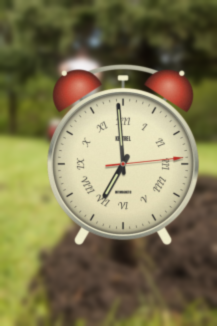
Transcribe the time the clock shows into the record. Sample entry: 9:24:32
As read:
6:59:14
